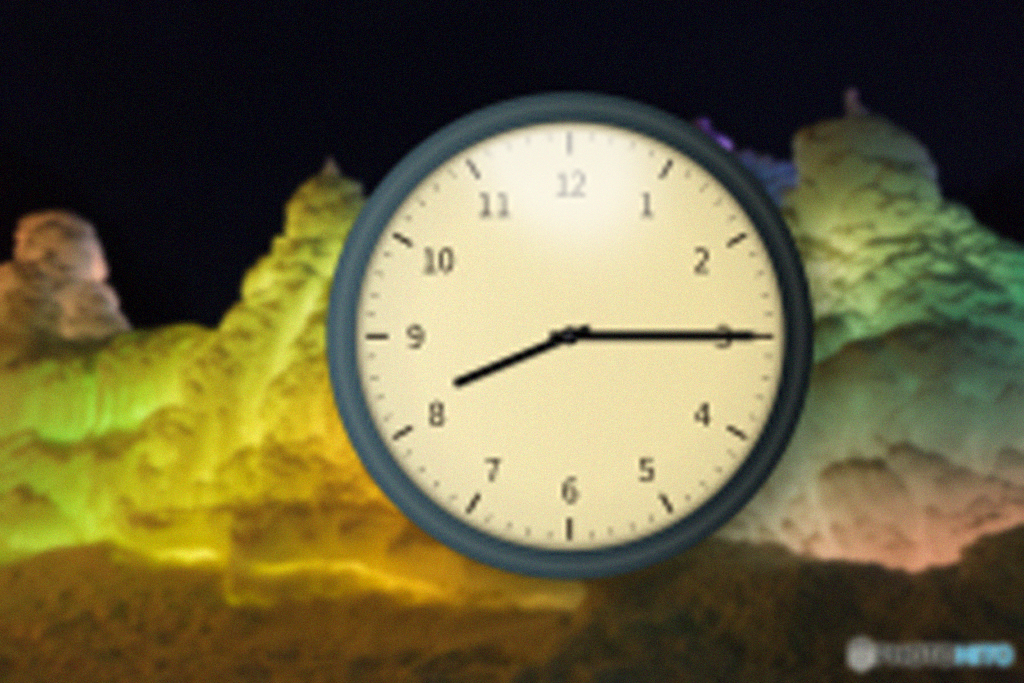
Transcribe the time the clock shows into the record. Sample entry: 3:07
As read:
8:15
